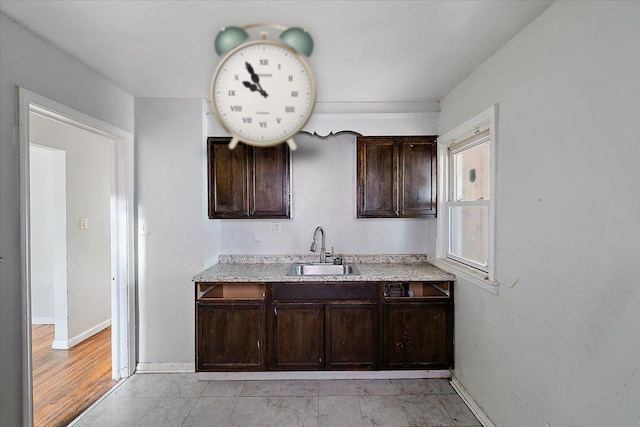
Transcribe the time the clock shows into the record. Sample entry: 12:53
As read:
9:55
